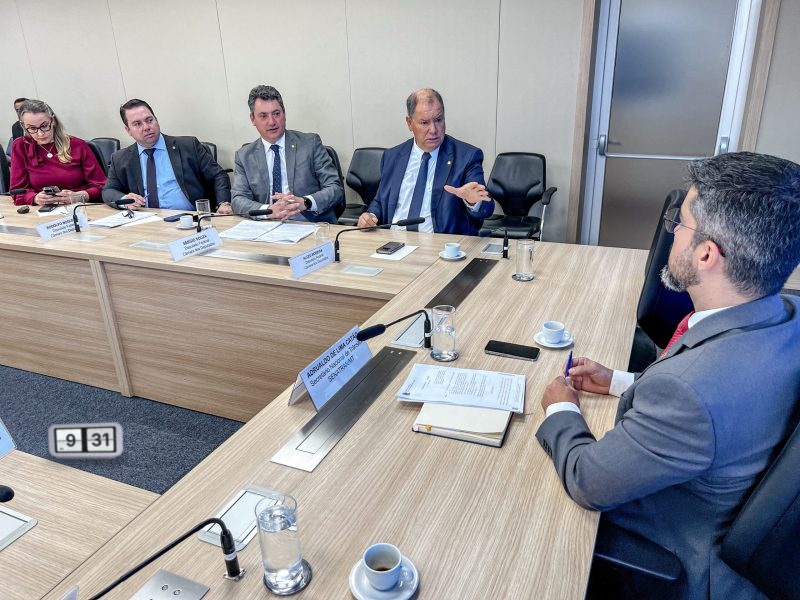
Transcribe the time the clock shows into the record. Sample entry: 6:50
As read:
9:31
